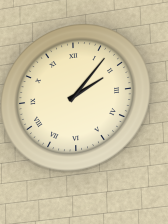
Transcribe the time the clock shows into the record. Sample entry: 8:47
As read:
2:07
